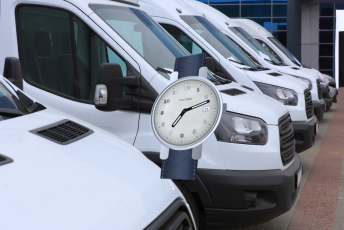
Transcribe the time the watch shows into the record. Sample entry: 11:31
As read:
7:12
